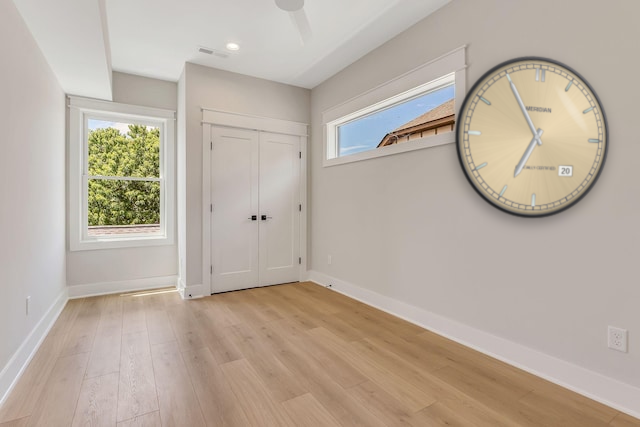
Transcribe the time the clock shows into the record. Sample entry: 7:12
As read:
6:55
